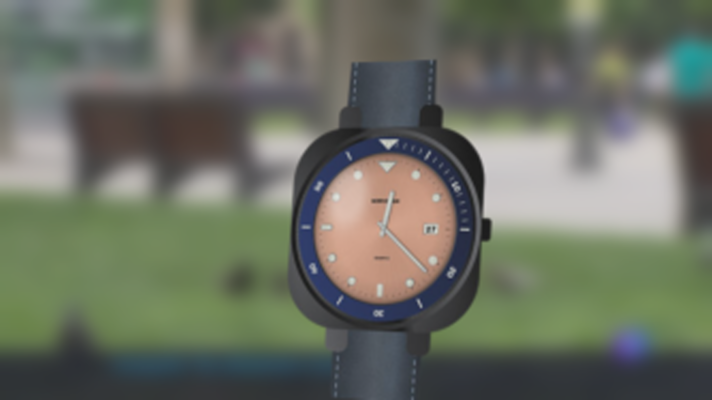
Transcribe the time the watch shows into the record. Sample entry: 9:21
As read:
12:22
